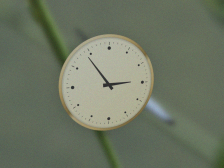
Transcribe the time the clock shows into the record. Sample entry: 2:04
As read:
2:54
